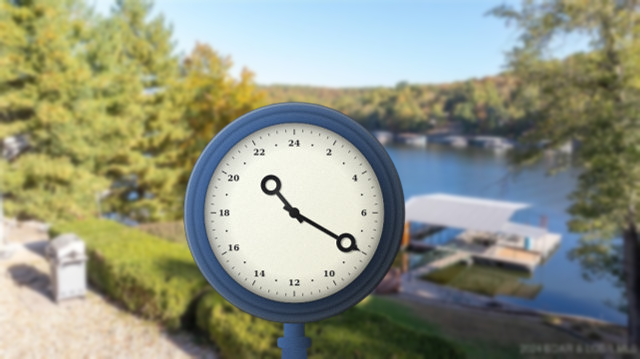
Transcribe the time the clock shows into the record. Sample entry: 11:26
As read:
21:20
